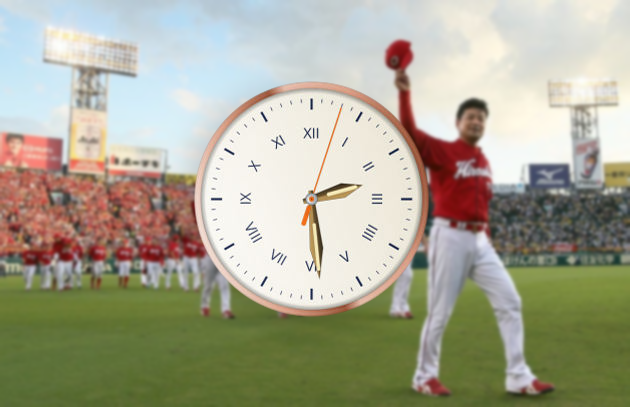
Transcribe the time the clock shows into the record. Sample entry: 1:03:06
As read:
2:29:03
